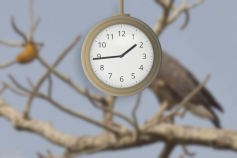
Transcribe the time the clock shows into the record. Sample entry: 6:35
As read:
1:44
